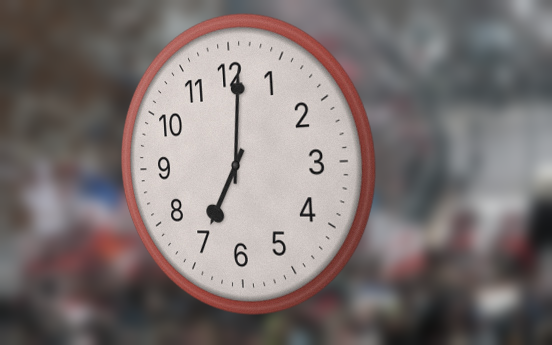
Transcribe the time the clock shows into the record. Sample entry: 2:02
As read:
7:01
